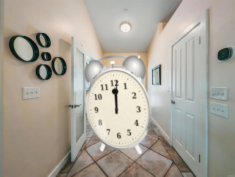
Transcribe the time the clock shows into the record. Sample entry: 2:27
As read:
12:01
